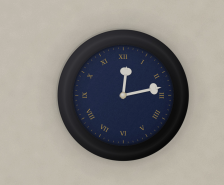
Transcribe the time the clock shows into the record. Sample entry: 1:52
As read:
12:13
